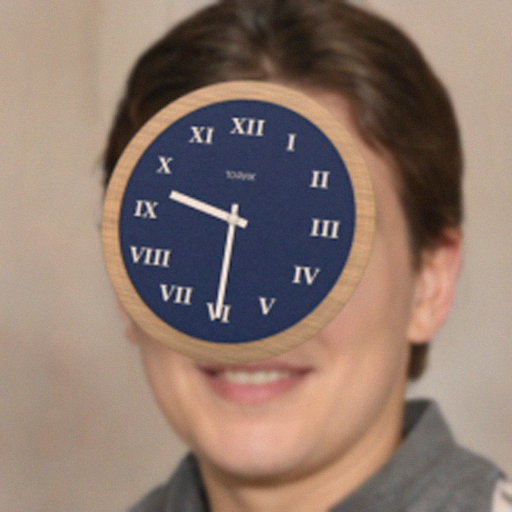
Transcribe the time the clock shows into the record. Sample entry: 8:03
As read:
9:30
